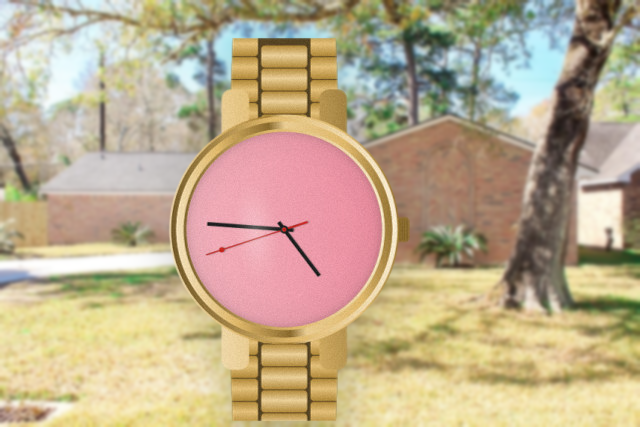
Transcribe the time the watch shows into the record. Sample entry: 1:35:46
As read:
4:45:42
